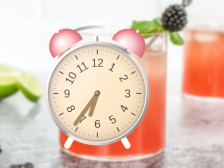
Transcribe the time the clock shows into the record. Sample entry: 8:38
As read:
6:36
